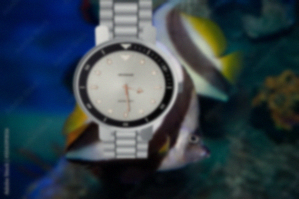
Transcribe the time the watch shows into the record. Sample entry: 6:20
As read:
3:29
